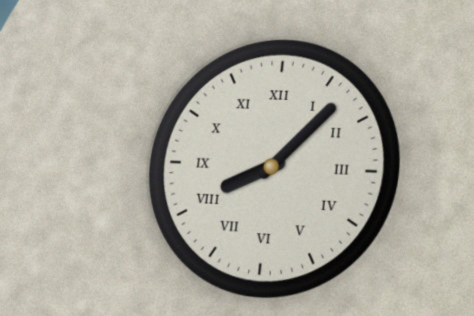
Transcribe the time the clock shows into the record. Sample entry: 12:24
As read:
8:07
